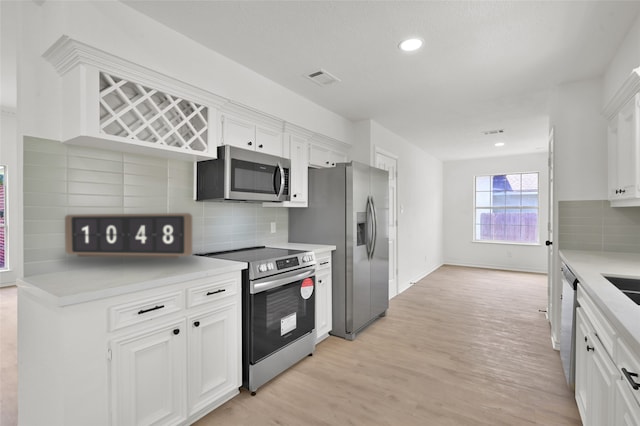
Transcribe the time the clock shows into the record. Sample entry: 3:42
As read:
10:48
